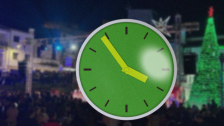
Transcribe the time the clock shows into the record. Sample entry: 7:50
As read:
3:54
